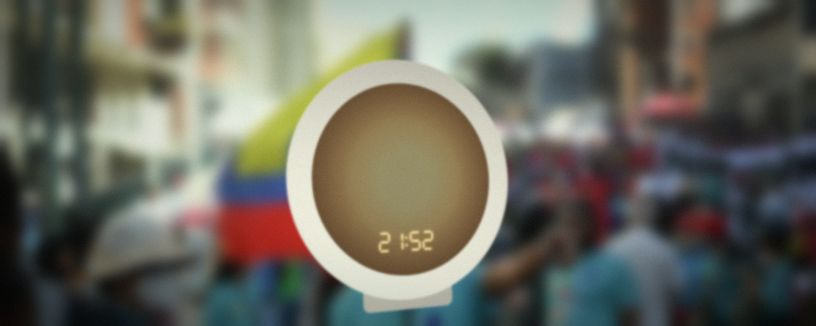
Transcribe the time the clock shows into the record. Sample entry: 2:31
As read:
21:52
